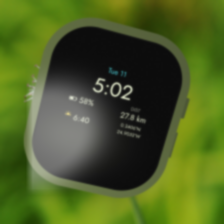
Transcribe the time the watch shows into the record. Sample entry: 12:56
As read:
5:02
